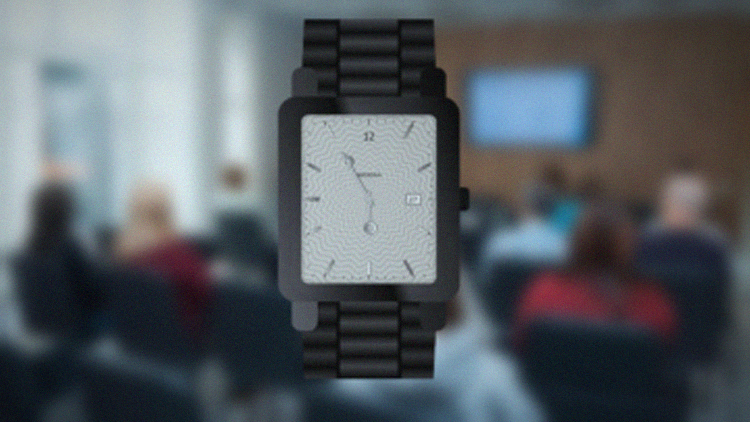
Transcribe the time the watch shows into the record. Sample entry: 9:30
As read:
5:55
